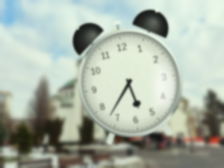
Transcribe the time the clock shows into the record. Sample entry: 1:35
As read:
5:37
